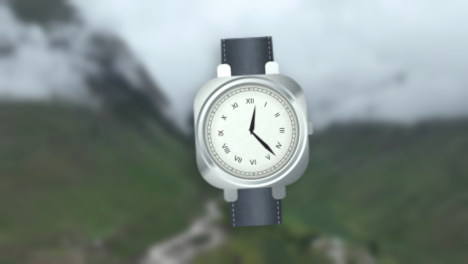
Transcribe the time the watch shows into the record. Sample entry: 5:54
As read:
12:23
